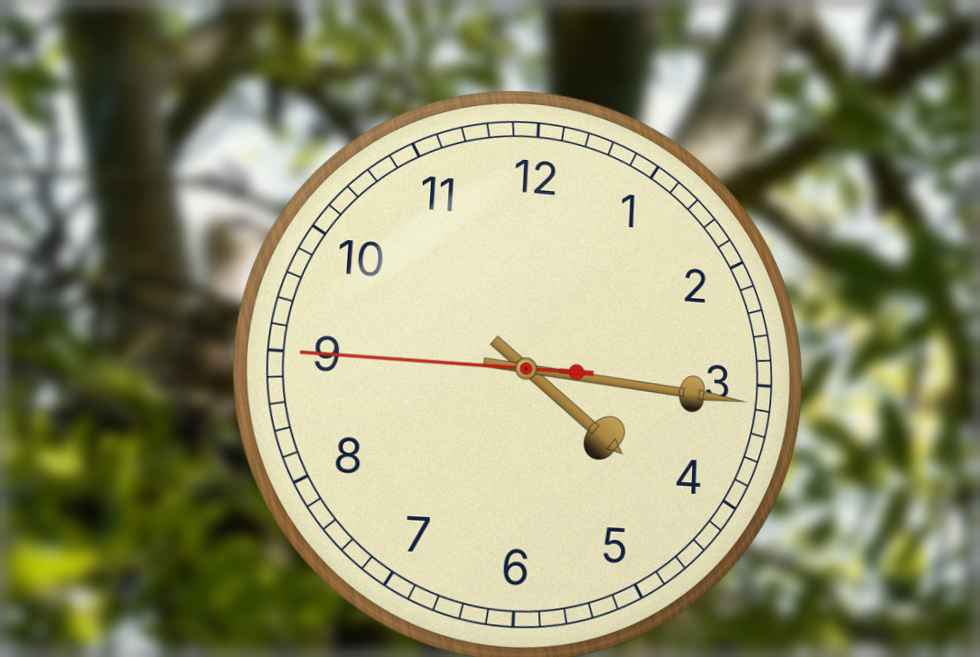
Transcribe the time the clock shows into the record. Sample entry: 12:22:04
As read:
4:15:45
